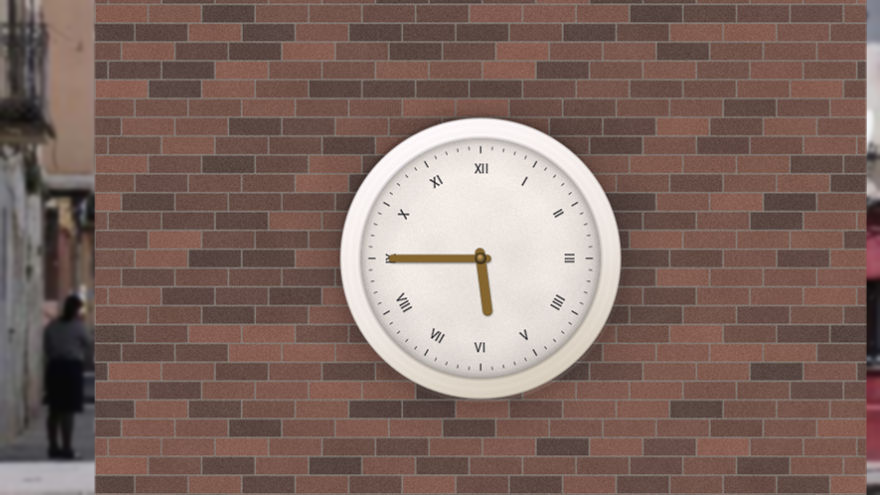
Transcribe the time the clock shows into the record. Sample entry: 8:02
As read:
5:45
